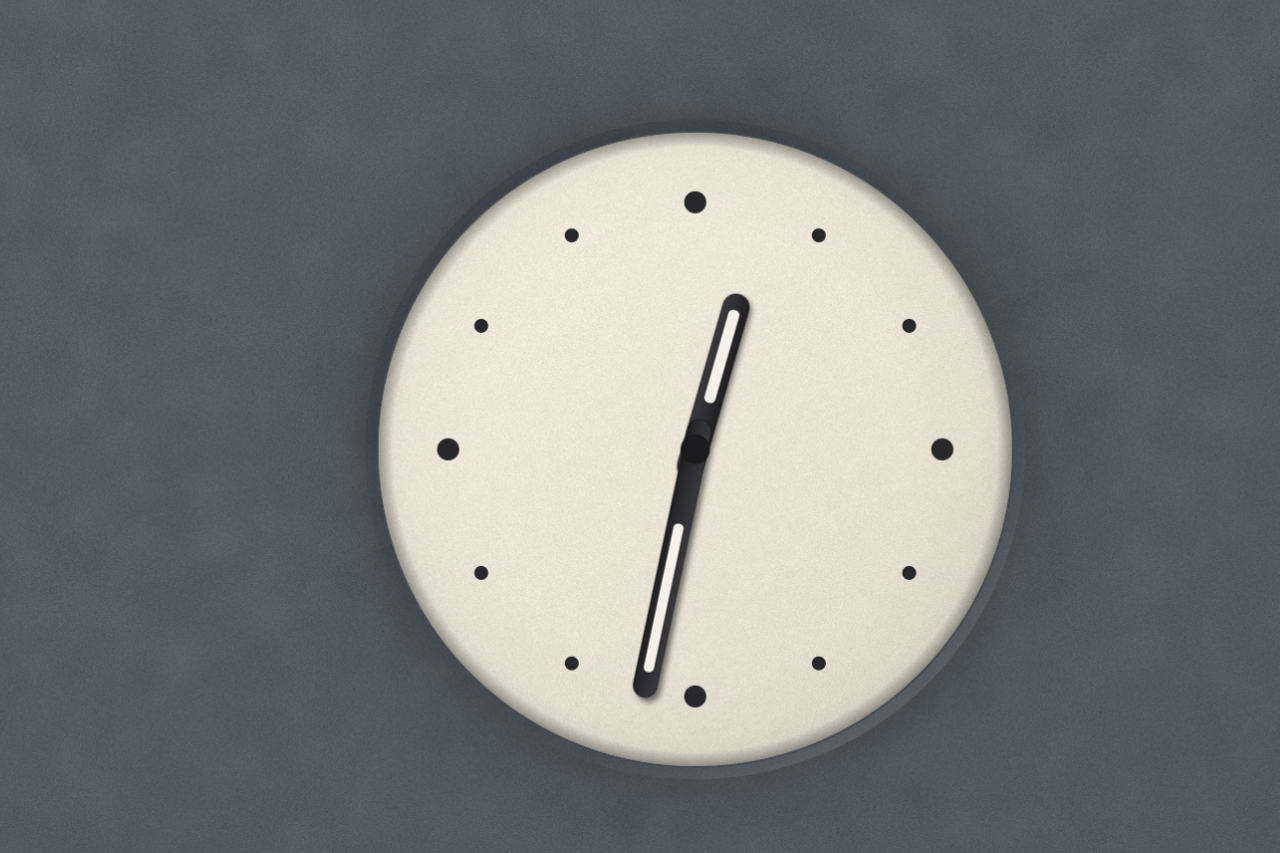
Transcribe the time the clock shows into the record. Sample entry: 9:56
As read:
12:32
